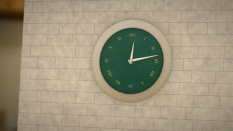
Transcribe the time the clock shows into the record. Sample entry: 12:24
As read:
12:13
